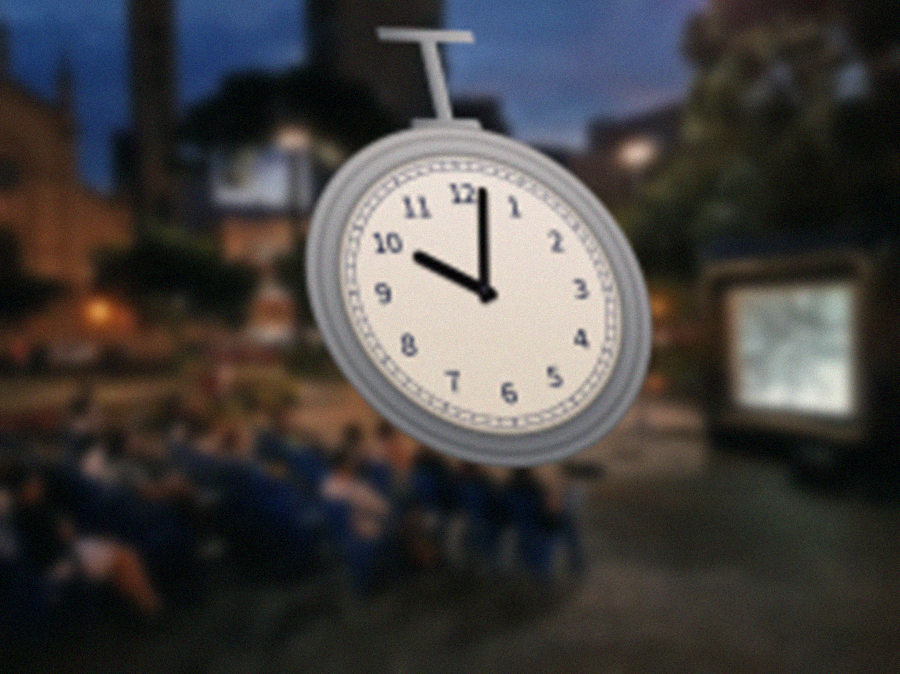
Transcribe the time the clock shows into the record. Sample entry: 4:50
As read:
10:02
